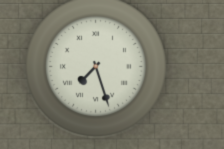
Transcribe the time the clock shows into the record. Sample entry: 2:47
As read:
7:27
